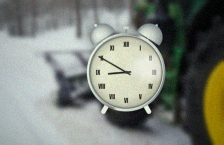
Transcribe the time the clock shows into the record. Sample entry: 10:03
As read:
8:50
